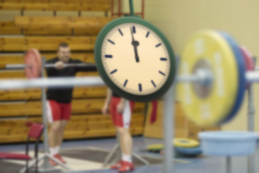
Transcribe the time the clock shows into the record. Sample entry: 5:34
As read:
11:59
